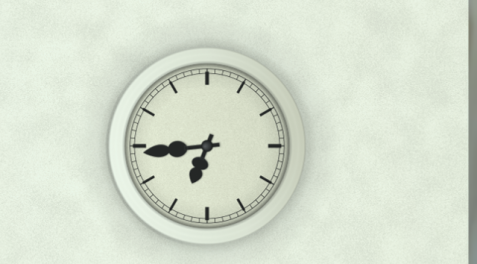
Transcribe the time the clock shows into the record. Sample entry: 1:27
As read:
6:44
